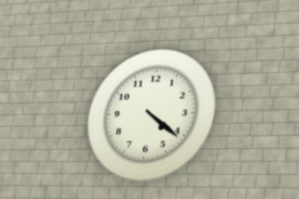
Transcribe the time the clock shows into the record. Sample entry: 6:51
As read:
4:21
